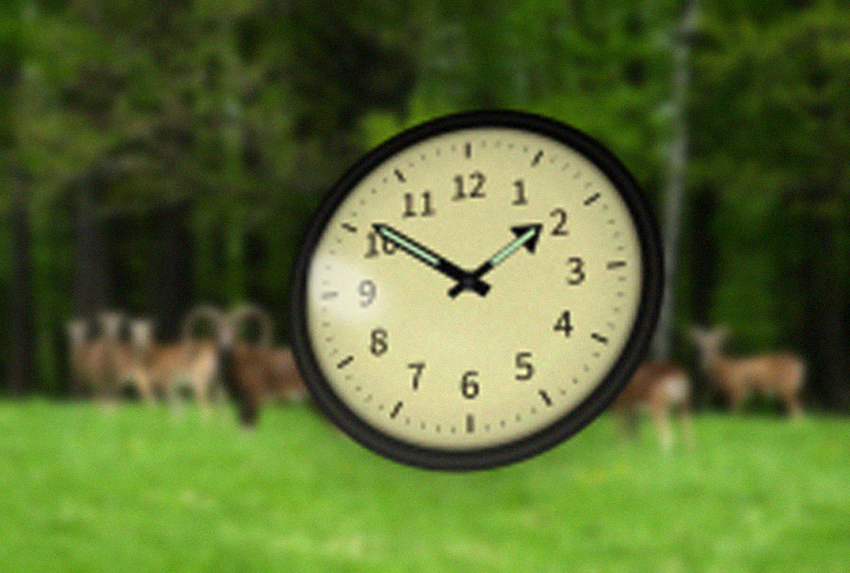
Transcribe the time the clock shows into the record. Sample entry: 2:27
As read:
1:51
